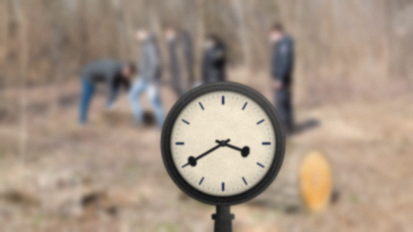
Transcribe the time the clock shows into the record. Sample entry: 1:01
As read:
3:40
